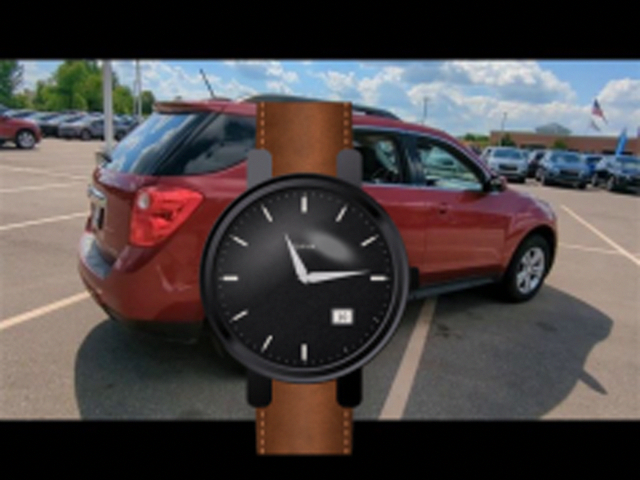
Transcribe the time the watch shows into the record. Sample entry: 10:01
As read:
11:14
